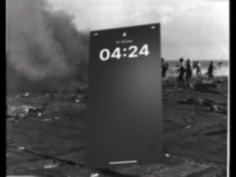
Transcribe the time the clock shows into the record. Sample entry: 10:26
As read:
4:24
